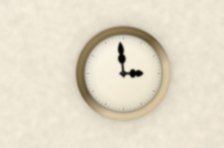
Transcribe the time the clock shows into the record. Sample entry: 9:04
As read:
2:59
